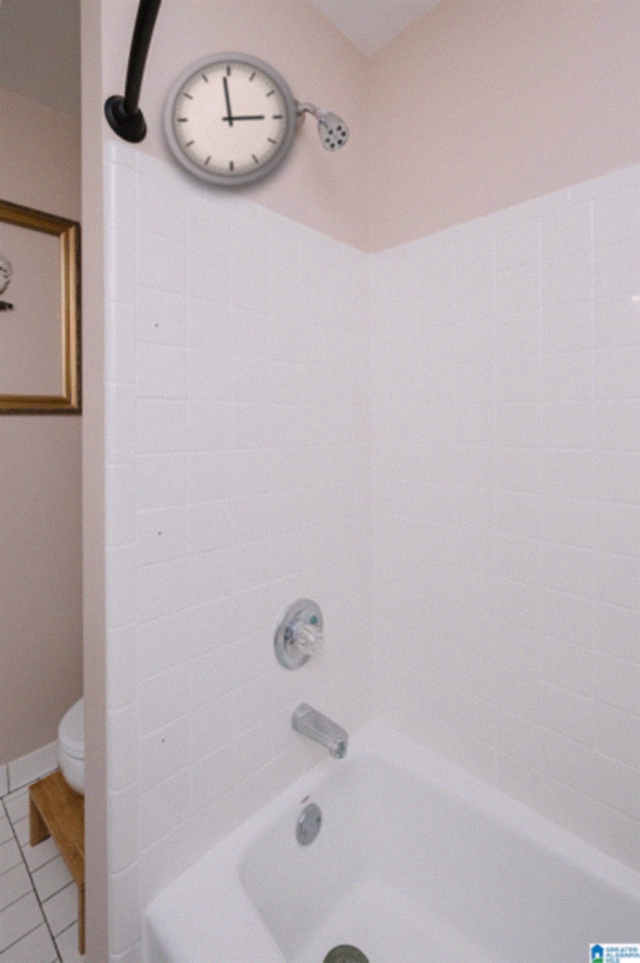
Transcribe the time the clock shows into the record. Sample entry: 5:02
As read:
2:59
